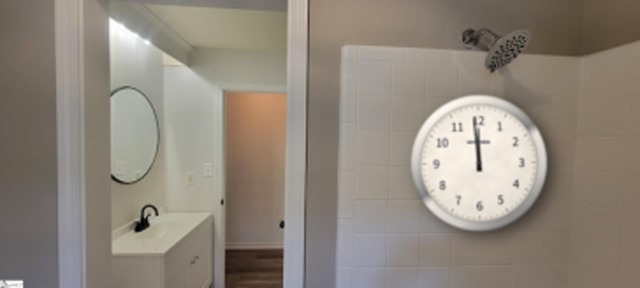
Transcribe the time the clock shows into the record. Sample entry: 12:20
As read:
11:59
